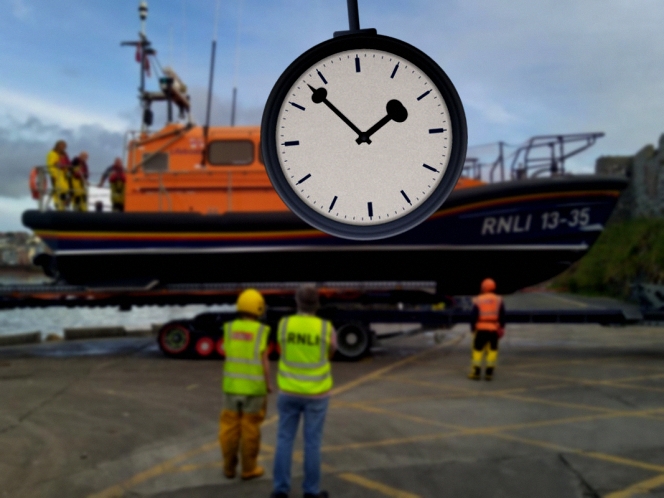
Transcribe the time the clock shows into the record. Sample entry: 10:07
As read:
1:53
